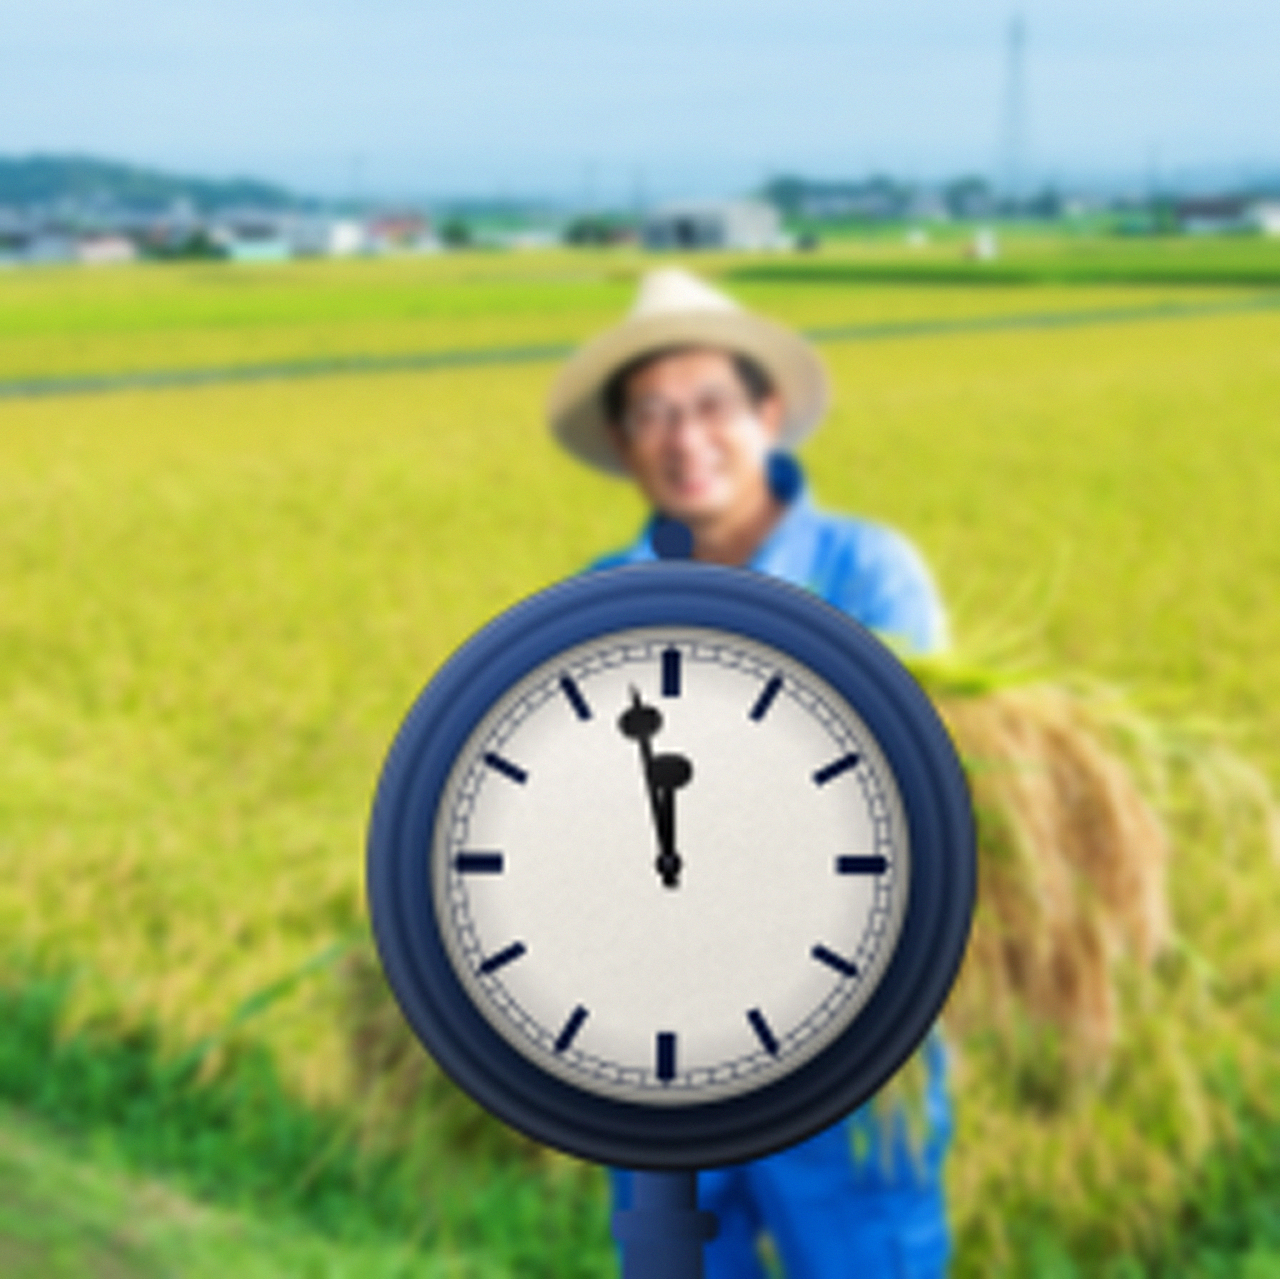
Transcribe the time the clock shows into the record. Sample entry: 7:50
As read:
11:58
